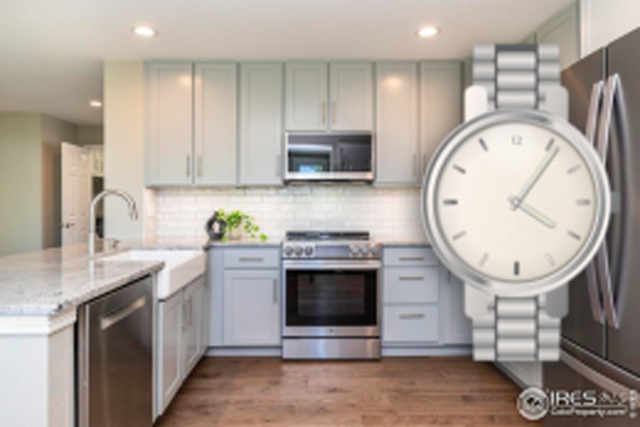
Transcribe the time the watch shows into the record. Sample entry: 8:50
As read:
4:06
